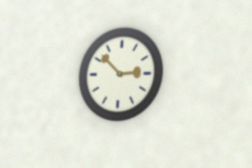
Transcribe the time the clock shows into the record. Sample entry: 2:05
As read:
2:52
